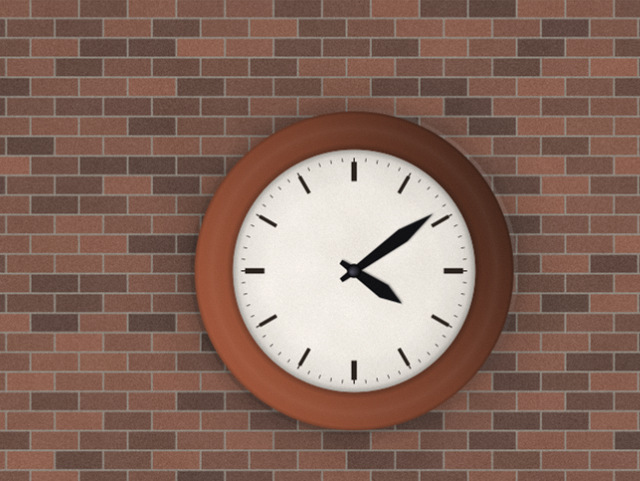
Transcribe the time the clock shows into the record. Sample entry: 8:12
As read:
4:09
